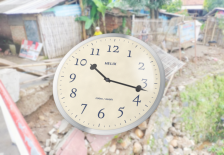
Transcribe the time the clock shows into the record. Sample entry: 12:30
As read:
10:17
